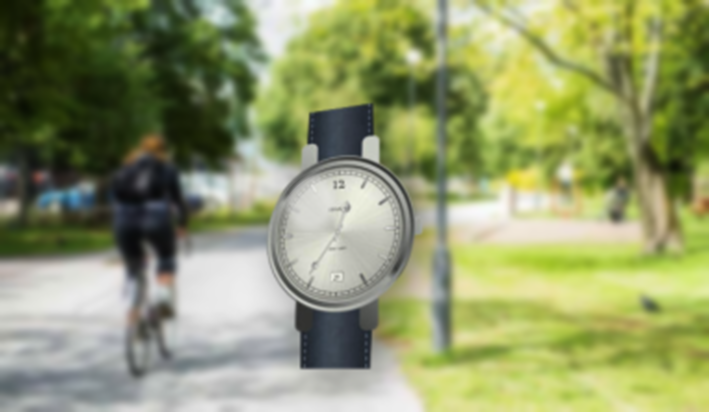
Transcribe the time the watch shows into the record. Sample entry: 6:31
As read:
12:36
